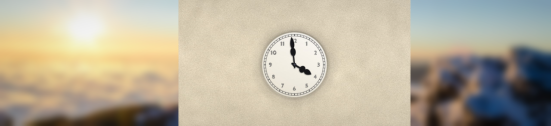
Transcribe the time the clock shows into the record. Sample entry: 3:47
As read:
3:59
